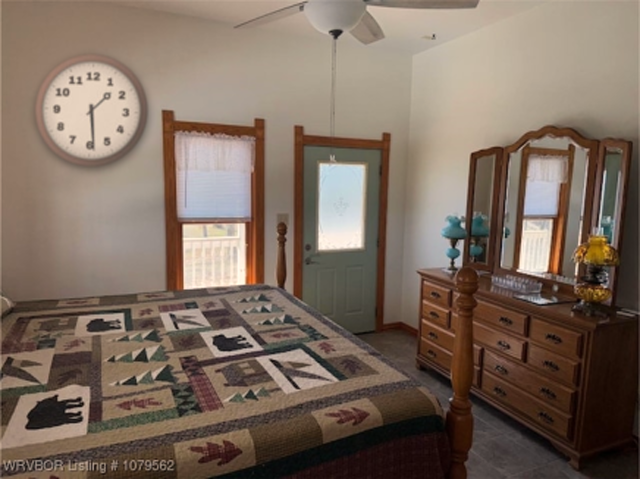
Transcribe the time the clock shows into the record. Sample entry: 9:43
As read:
1:29
